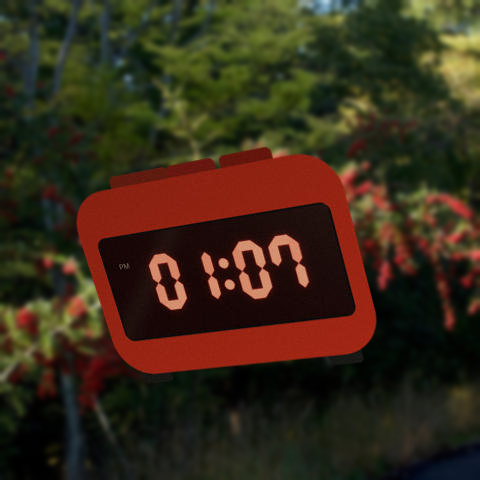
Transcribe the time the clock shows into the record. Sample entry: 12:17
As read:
1:07
